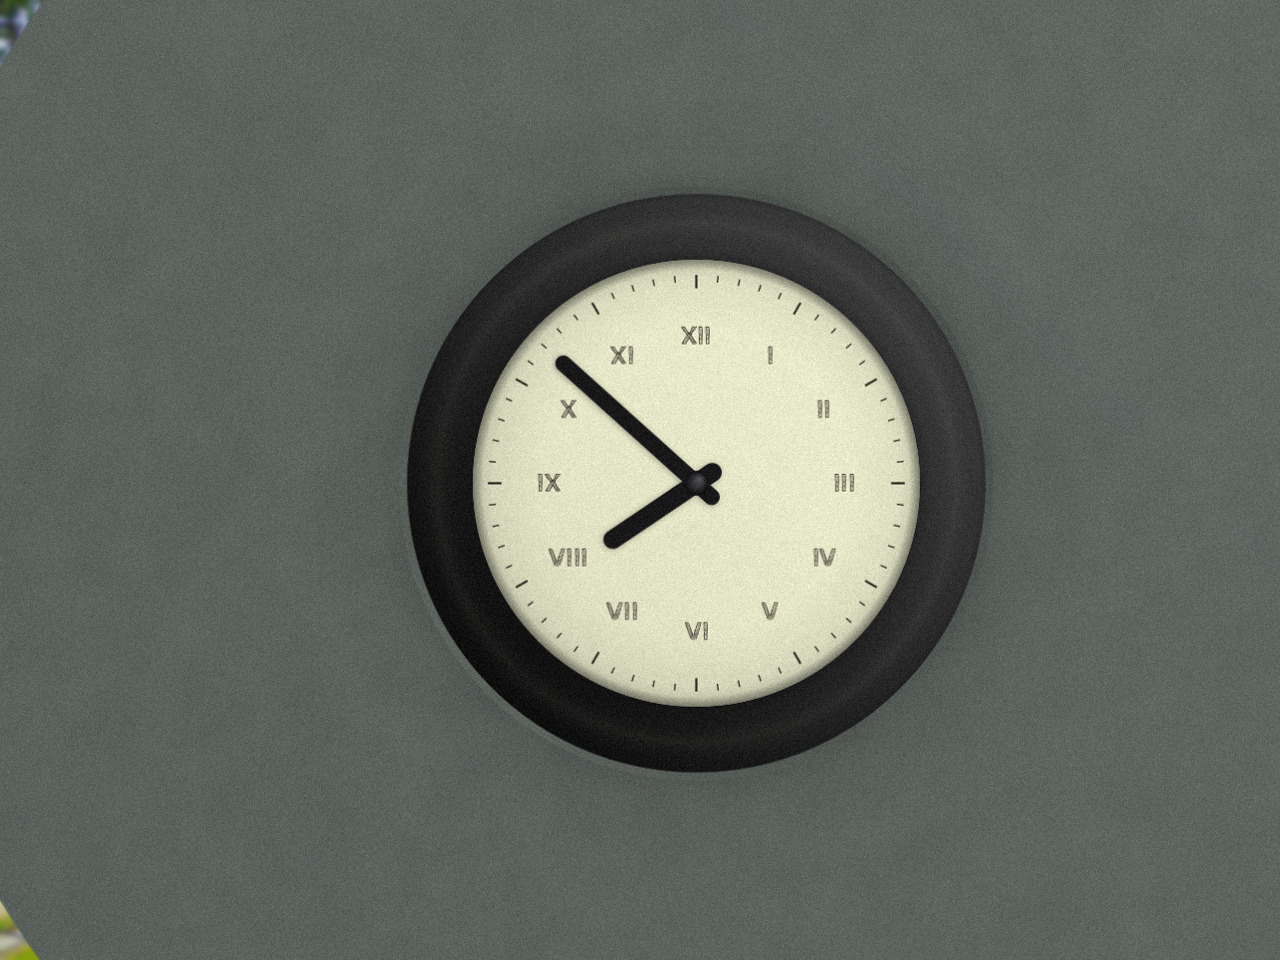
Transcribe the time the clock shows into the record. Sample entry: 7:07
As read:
7:52
